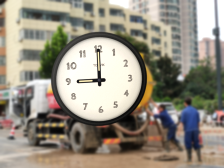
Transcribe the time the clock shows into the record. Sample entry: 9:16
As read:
9:00
